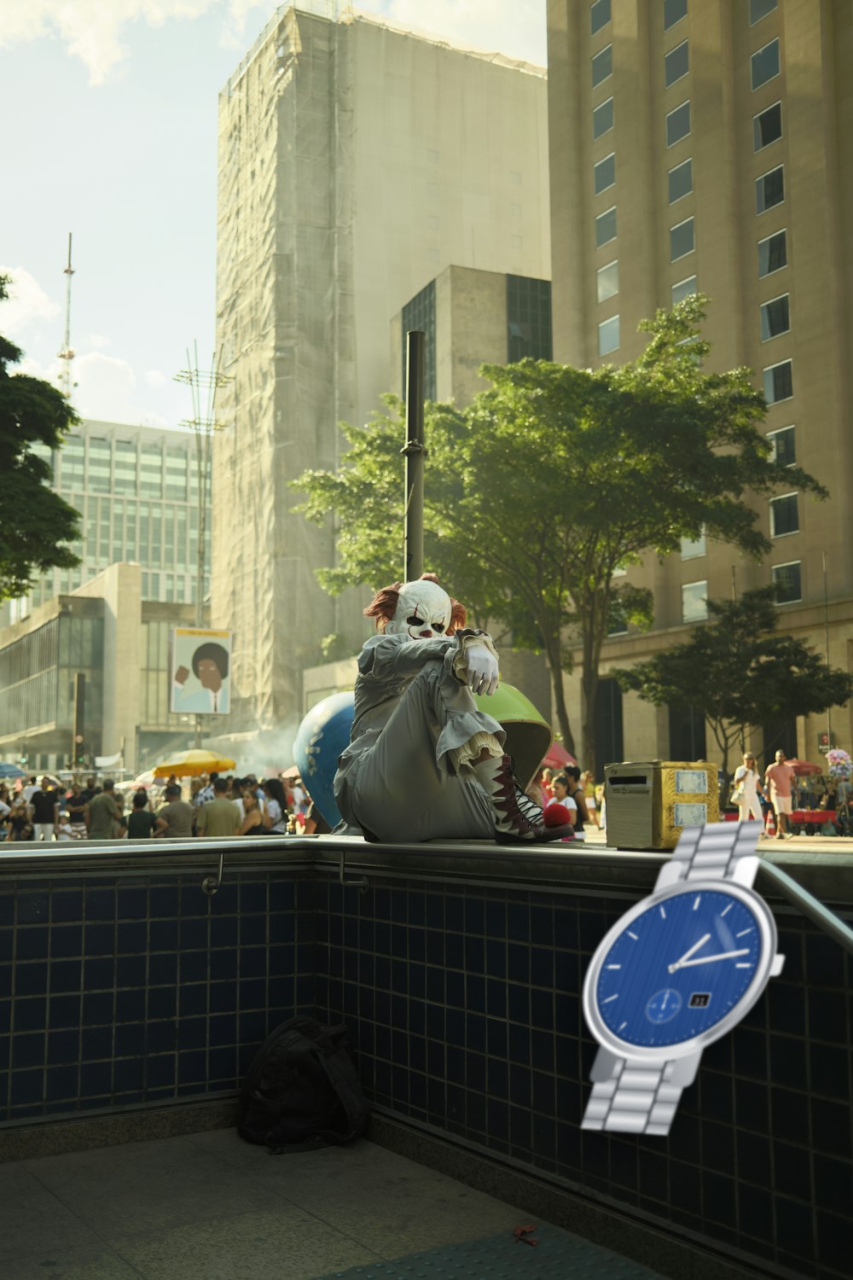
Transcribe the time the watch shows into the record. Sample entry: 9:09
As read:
1:13
